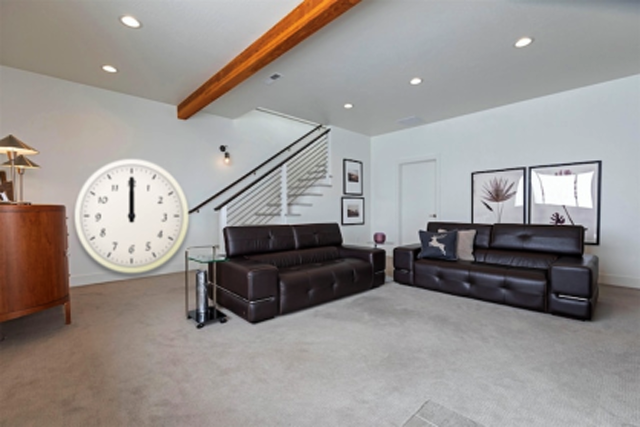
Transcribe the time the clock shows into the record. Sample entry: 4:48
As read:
12:00
